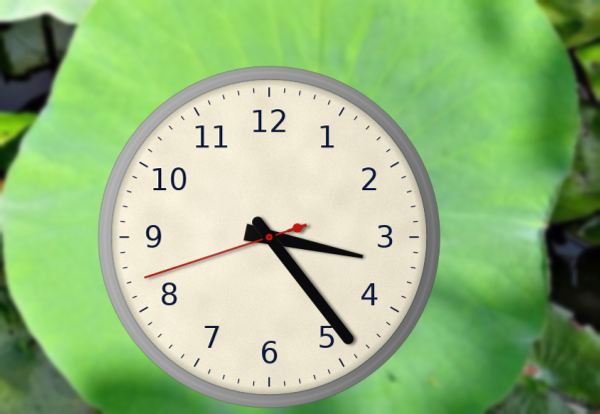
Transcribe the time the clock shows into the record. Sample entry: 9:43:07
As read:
3:23:42
